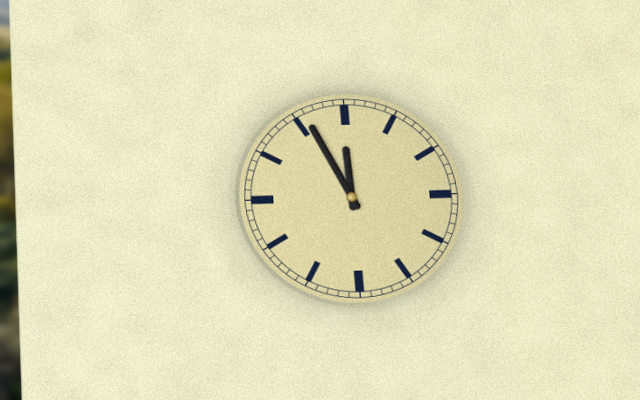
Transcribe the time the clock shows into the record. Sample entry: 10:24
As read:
11:56
